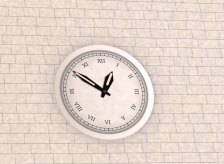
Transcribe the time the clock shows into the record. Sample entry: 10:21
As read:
12:51
